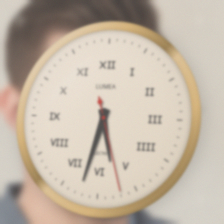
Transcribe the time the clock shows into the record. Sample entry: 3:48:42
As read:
5:32:27
